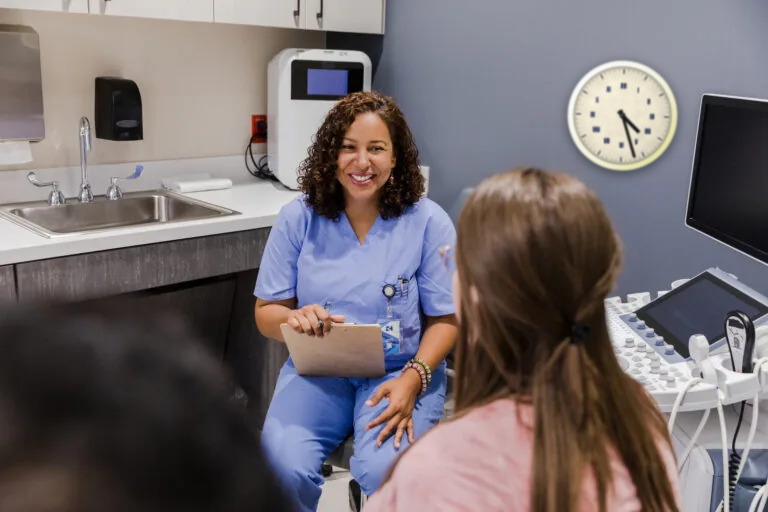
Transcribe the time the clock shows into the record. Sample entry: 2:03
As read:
4:27
